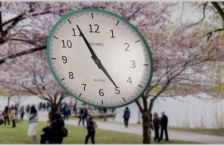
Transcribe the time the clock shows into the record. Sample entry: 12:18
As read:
4:56
